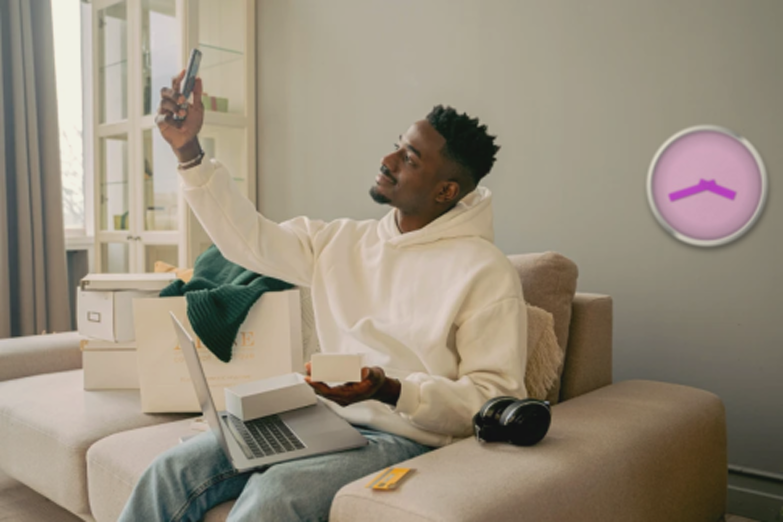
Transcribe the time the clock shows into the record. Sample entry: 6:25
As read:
3:42
